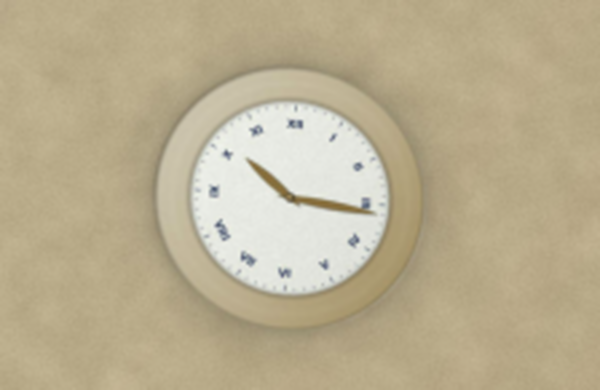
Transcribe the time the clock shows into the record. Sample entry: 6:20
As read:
10:16
